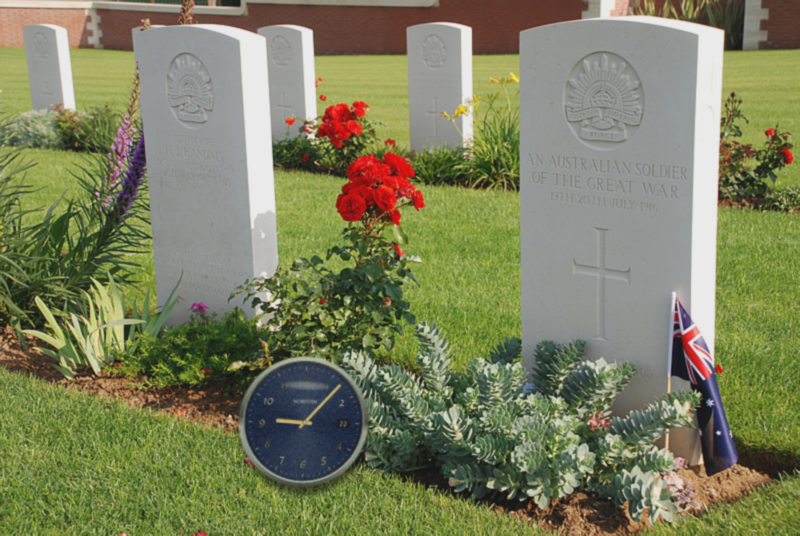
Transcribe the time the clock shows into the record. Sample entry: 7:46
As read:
9:07
